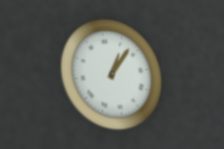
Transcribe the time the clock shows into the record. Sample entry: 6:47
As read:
1:08
